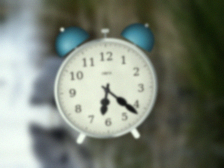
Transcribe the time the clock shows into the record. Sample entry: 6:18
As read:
6:22
